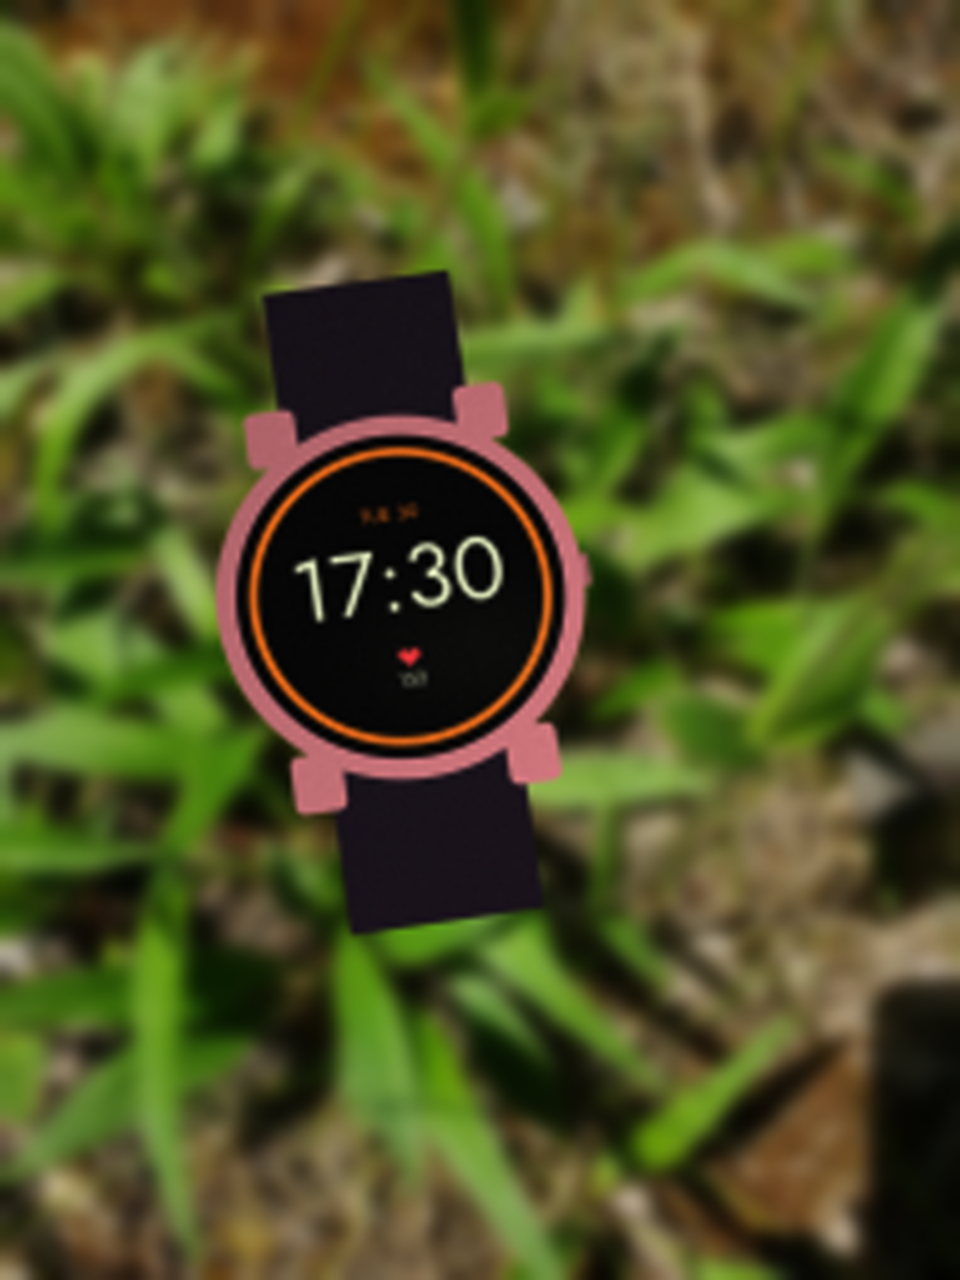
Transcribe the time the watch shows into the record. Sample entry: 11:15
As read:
17:30
